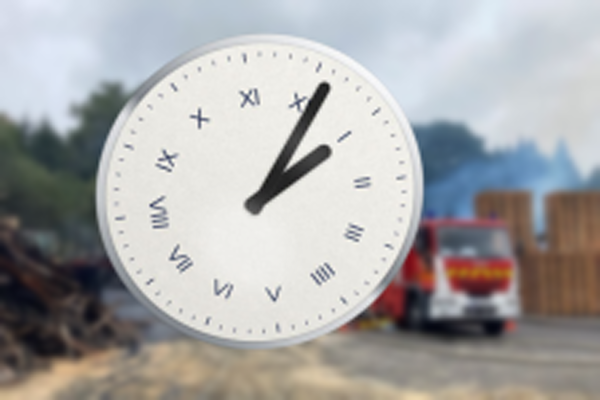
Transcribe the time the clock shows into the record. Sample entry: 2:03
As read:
1:01
